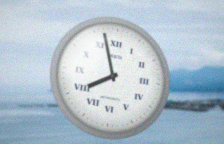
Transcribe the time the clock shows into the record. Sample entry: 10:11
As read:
7:57
